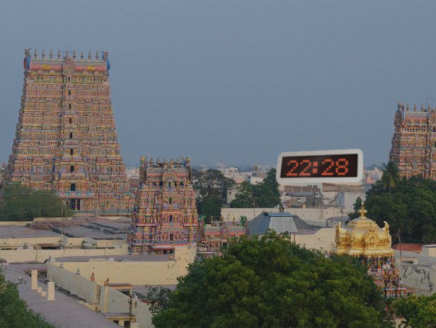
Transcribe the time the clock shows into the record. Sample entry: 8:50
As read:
22:28
